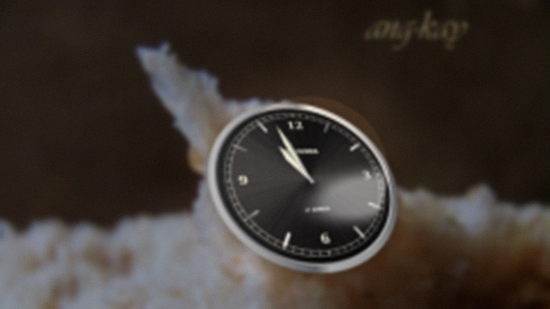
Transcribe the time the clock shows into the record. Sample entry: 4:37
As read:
10:57
